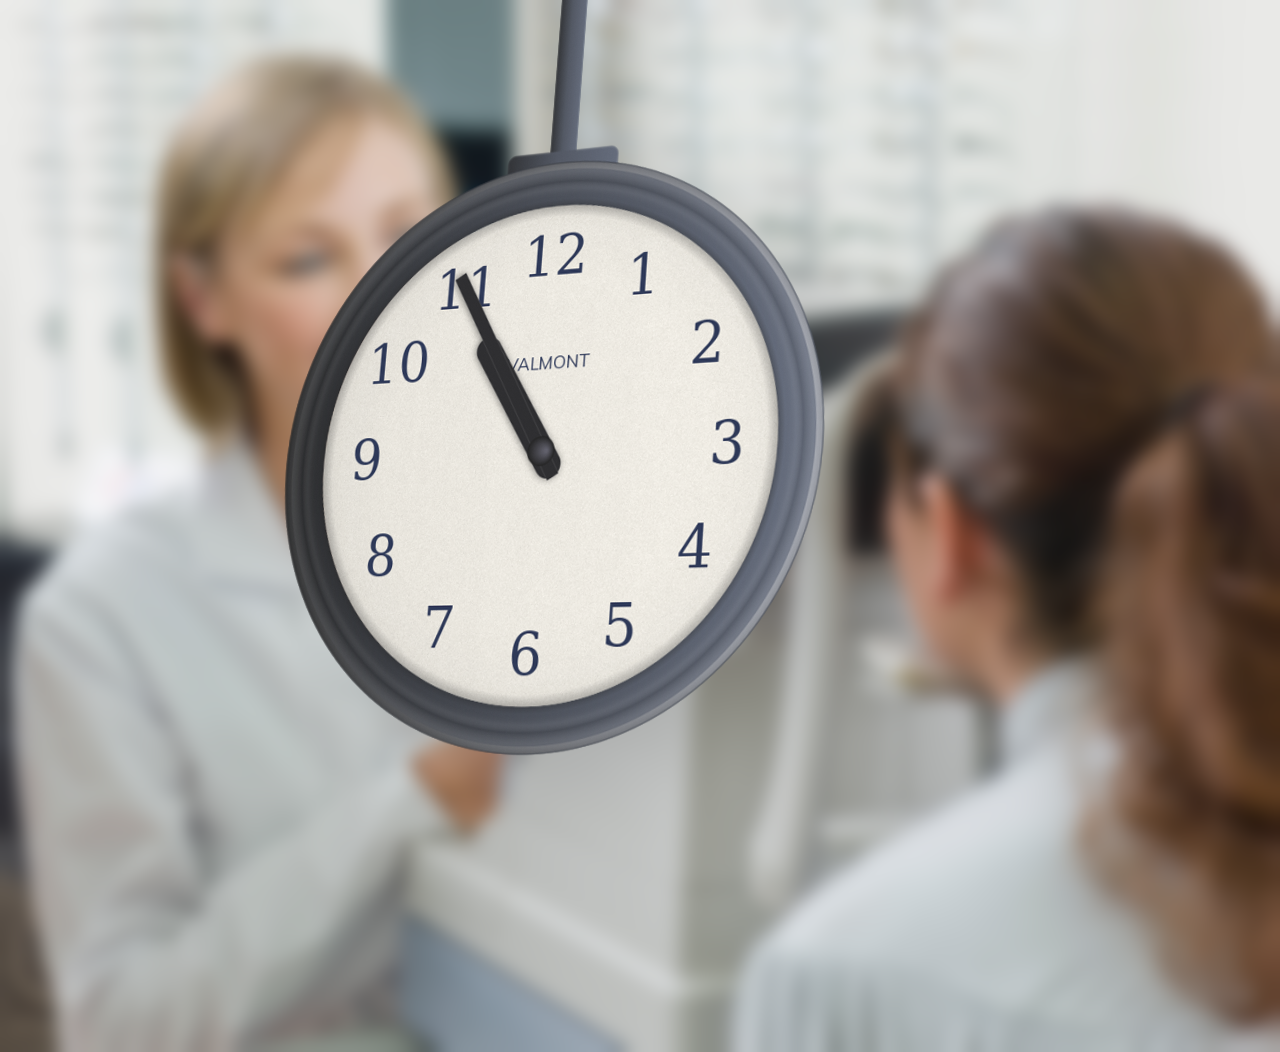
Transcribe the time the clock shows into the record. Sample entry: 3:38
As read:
10:55
